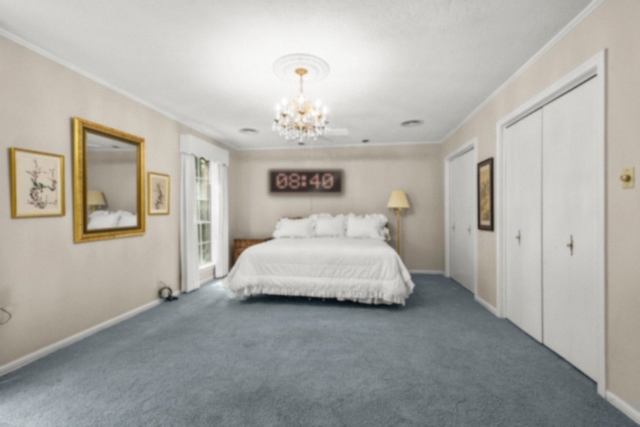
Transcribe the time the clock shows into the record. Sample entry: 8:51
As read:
8:40
